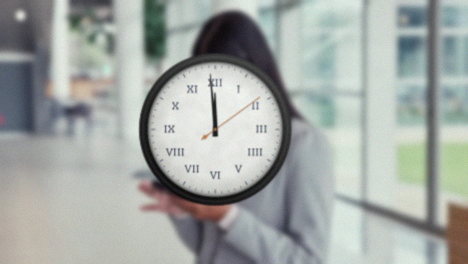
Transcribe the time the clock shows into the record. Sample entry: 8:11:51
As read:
11:59:09
